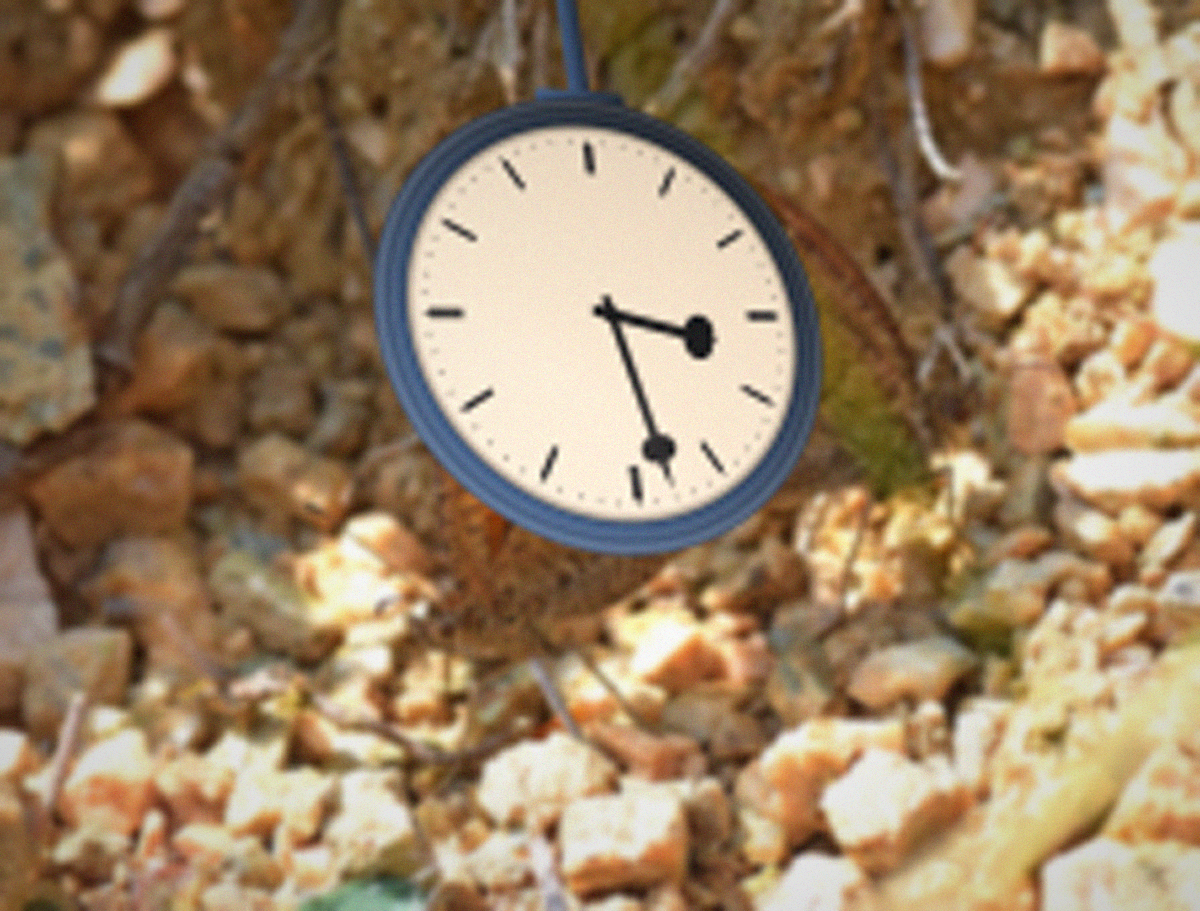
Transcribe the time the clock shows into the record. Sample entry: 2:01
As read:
3:28
